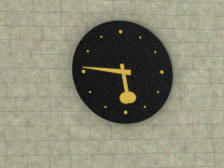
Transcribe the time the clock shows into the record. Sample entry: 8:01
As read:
5:46
